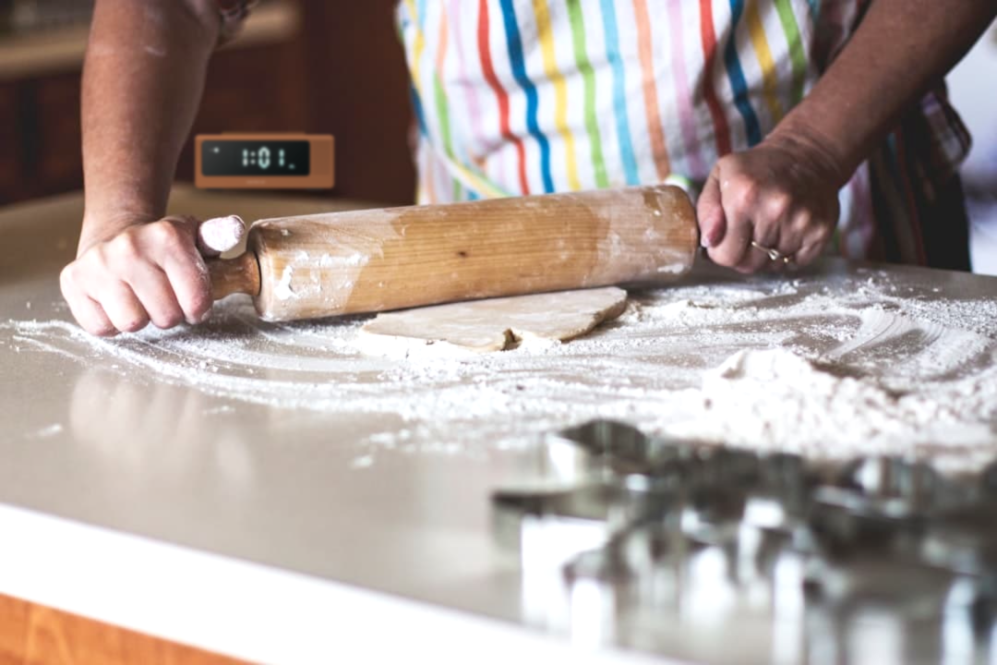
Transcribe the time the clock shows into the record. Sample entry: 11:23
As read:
1:01
